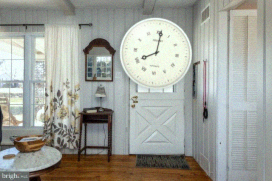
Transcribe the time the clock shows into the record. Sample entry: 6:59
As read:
8:01
